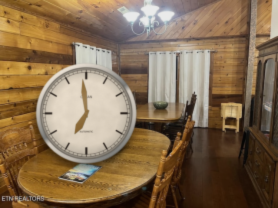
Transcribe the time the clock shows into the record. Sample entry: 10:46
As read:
6:59
